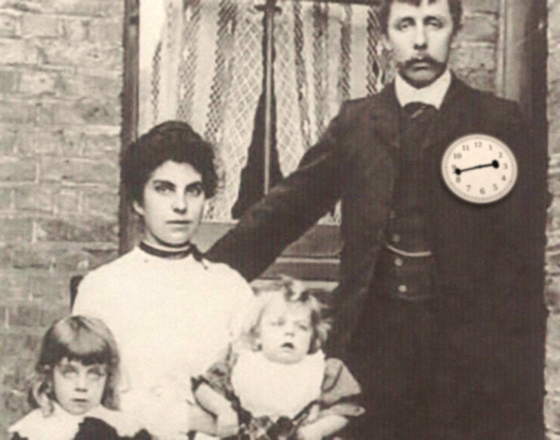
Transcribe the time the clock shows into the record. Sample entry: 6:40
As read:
2:43
